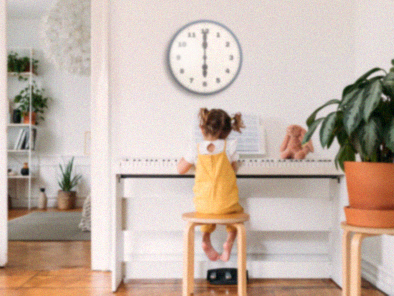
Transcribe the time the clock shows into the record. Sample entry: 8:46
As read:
6:00
